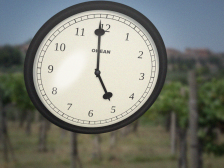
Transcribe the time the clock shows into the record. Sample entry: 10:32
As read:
4:59
